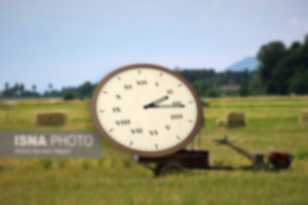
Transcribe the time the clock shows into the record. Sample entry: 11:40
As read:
2:16
